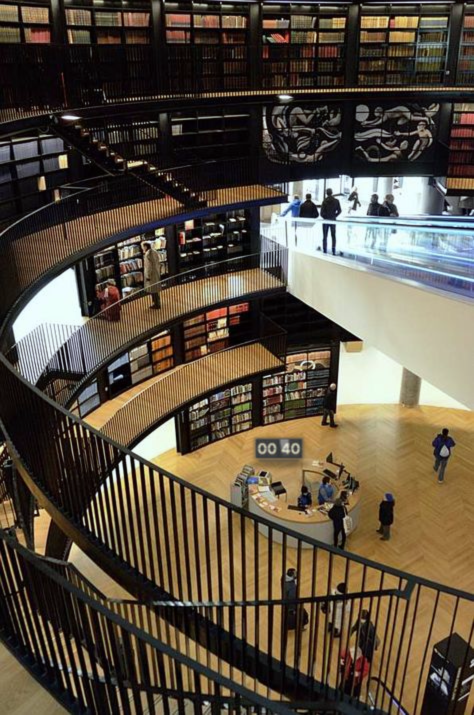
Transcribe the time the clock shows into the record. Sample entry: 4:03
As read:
0:40
